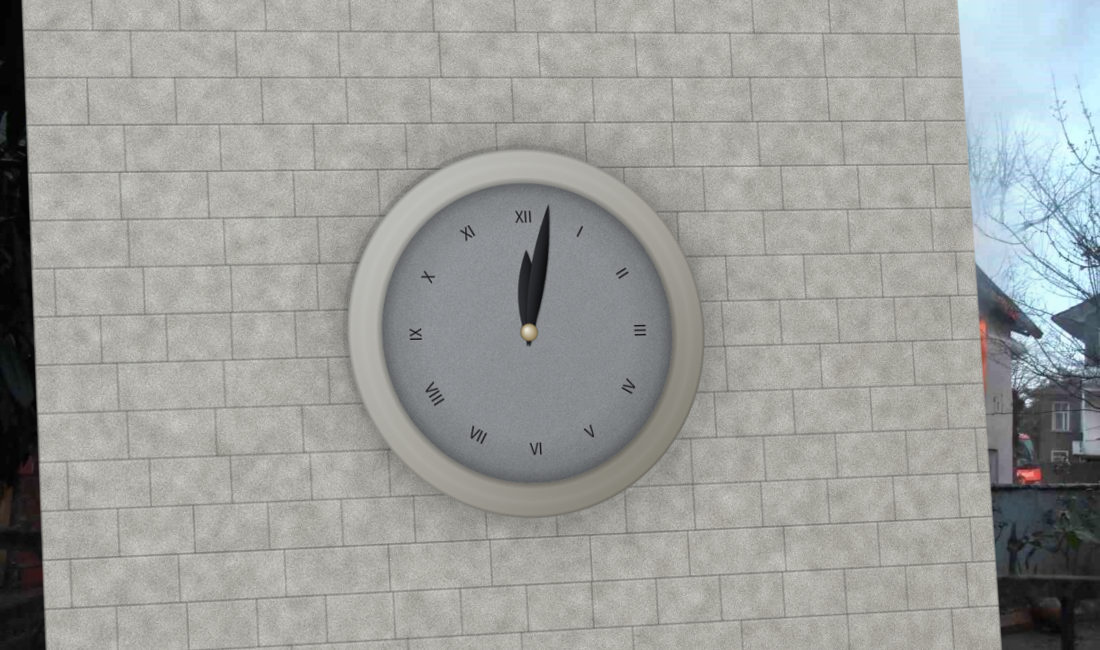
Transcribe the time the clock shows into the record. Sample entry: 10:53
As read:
12:02
